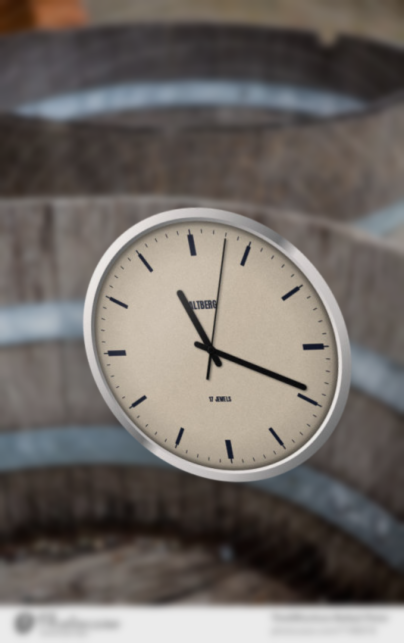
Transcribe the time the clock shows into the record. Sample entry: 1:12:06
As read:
11:19:03
